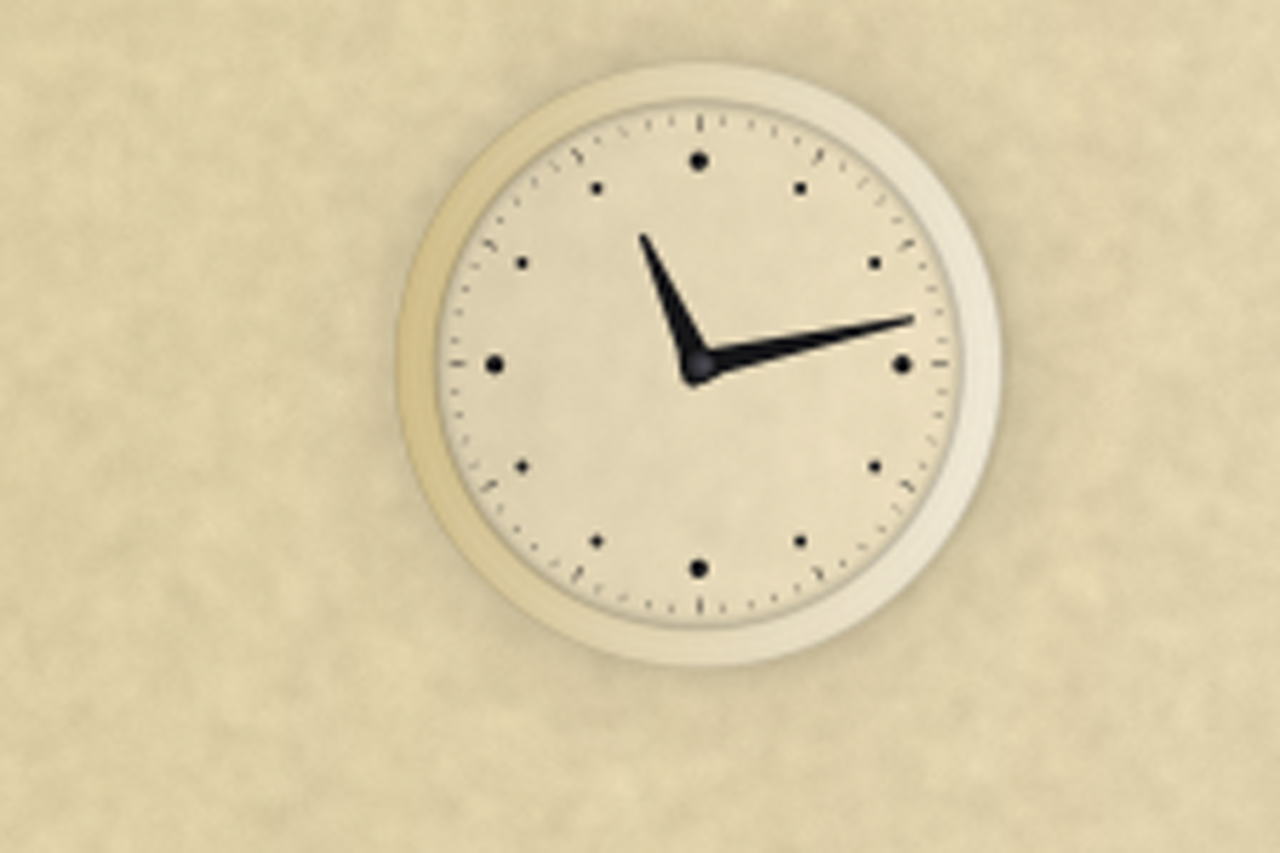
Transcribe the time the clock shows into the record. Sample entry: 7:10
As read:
11:13
